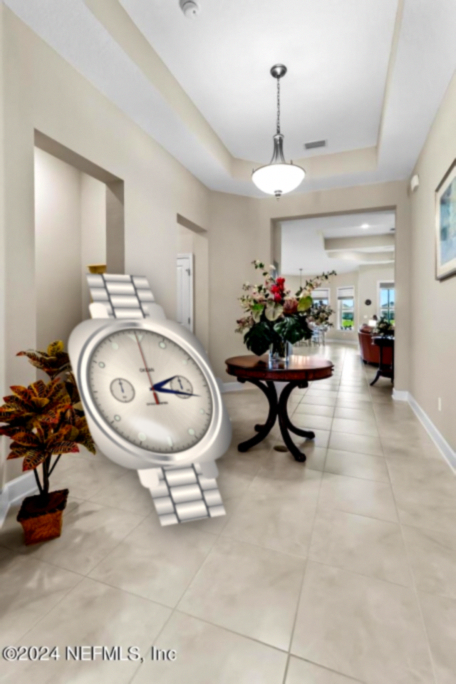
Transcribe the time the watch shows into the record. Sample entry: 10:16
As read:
2:17
